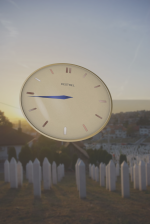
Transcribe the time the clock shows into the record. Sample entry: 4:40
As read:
8:44
